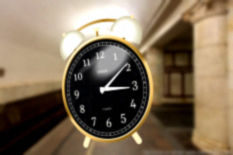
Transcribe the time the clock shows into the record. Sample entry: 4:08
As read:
3:09
